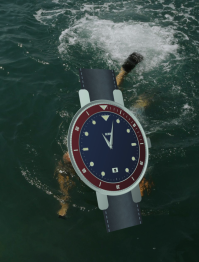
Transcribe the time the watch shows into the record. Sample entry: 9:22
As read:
11:03
